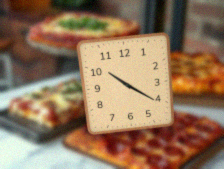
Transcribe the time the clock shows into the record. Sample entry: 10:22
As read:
10:21
